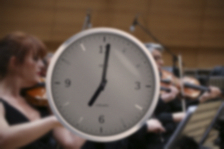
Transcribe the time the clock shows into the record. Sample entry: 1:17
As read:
7:01
